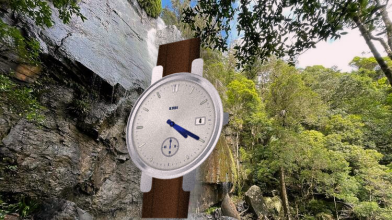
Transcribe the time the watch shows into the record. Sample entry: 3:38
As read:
4:20
